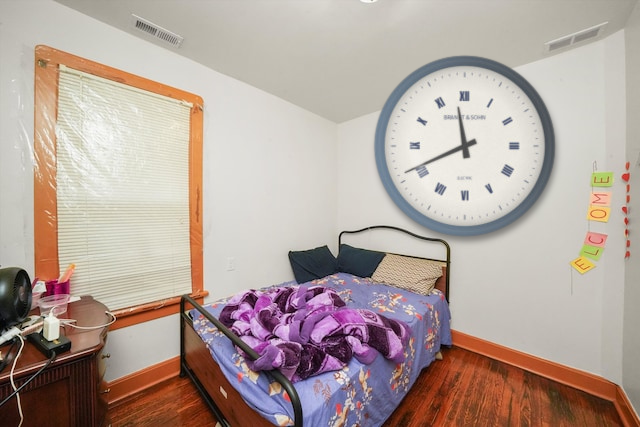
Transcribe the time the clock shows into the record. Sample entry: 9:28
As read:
11:41
